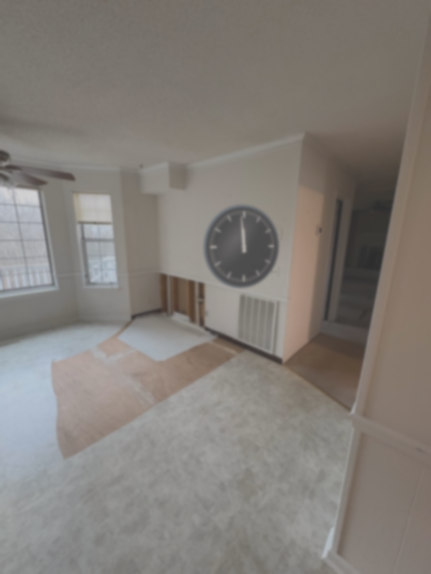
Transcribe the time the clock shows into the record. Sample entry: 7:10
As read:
11:59
